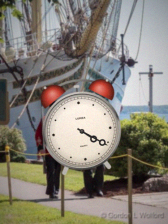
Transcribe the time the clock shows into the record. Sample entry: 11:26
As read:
4:21
